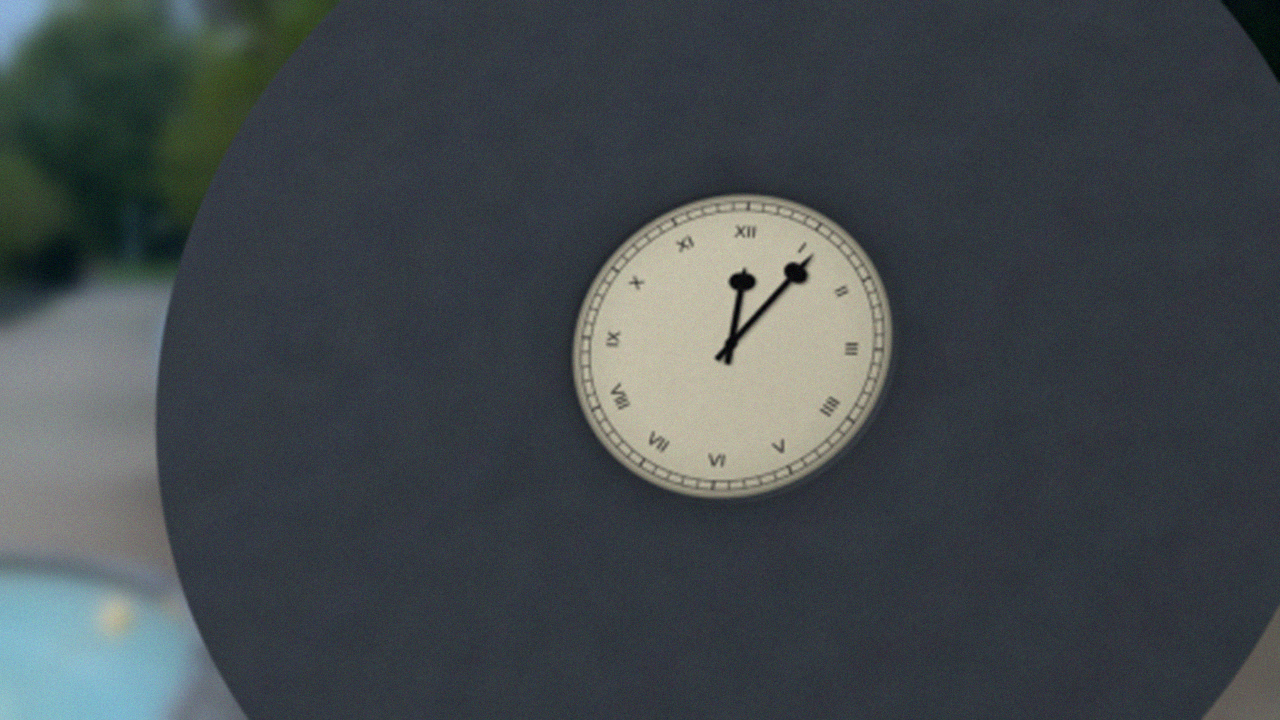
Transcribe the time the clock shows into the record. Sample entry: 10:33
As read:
12:06
